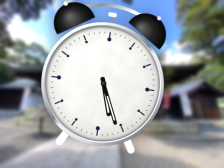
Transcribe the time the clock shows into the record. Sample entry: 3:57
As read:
5:26
